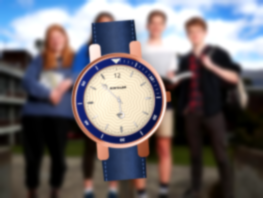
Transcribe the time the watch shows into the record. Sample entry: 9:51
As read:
5:53
